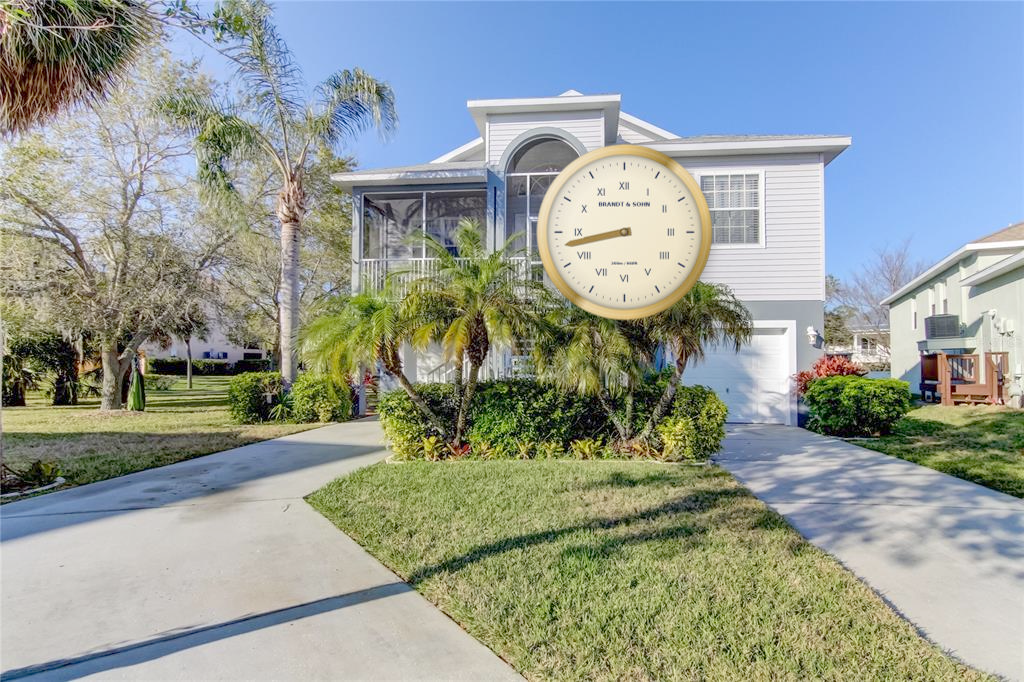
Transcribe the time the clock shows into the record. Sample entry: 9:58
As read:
8:43
